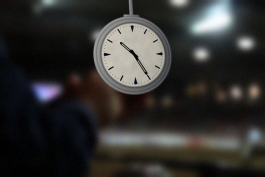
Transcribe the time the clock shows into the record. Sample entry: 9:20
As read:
10:25
